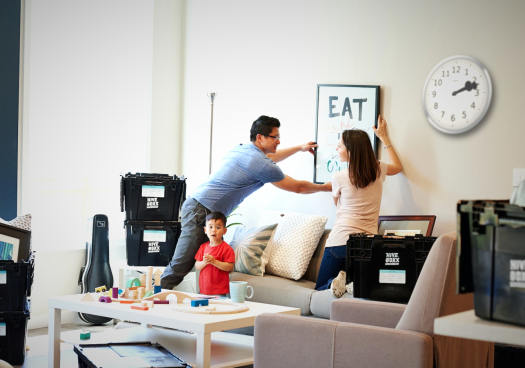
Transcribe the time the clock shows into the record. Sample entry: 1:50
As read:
2:12
